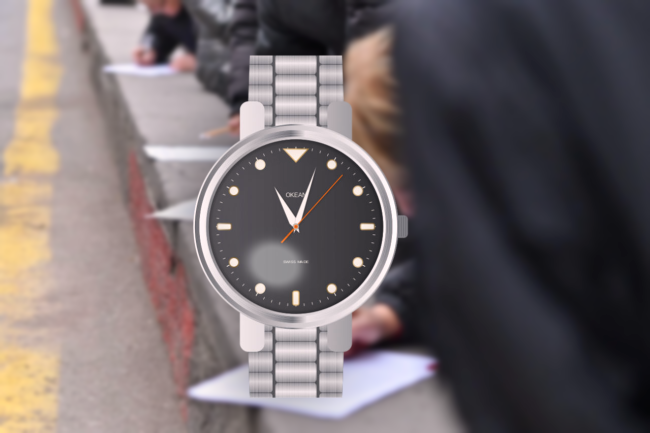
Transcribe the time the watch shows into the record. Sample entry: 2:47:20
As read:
11:03:07
